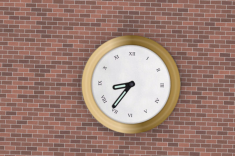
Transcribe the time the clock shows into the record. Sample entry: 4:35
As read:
8:36
